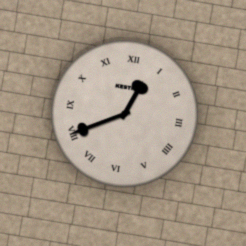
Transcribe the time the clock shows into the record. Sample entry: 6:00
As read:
12:40
